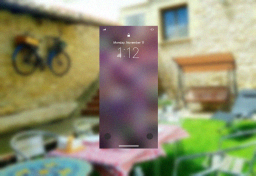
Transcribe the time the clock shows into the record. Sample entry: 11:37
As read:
1:12
